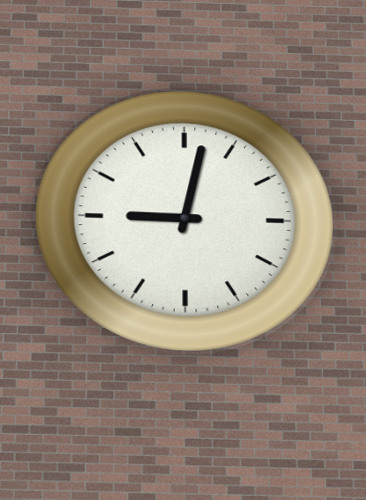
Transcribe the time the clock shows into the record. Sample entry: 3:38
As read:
9:02
